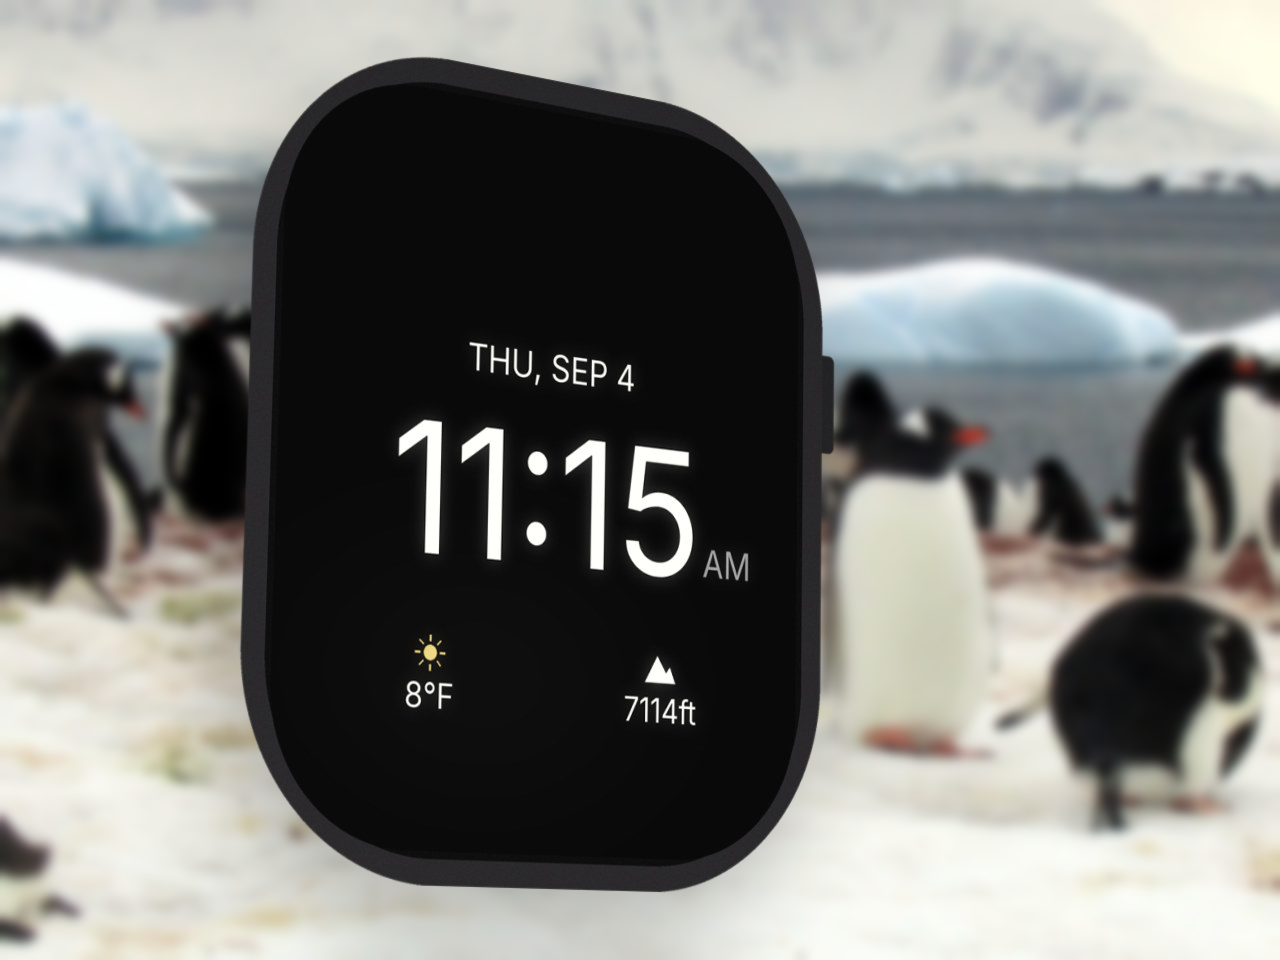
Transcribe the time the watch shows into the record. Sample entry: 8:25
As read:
11:15
